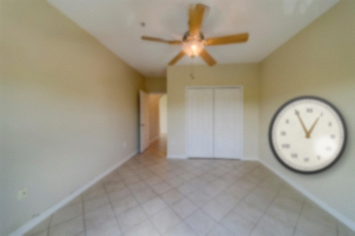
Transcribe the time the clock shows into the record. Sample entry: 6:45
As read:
12:55
